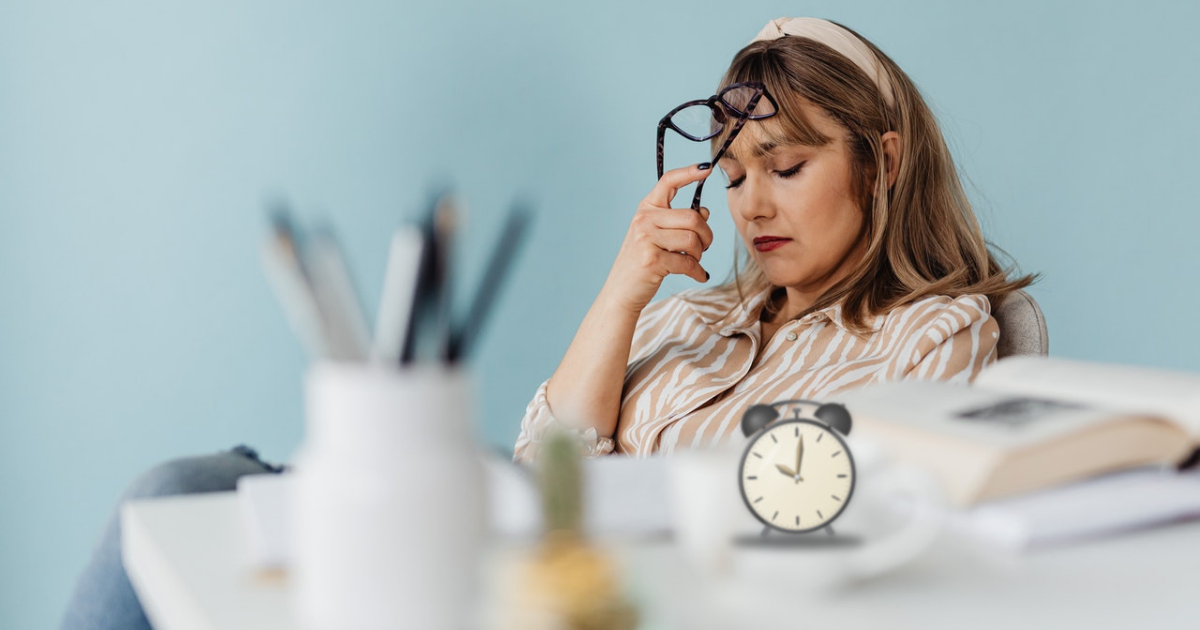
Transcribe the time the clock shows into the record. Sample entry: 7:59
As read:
10:01
